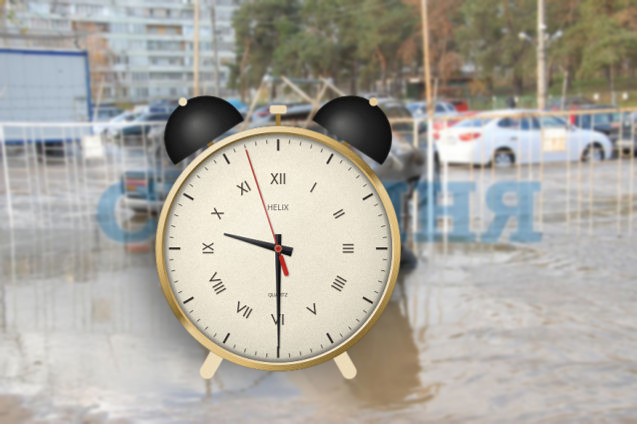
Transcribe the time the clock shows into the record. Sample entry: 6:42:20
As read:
9:29:57
